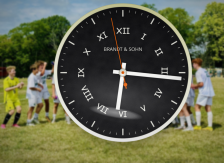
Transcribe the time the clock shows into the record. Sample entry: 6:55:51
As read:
6:15:58
